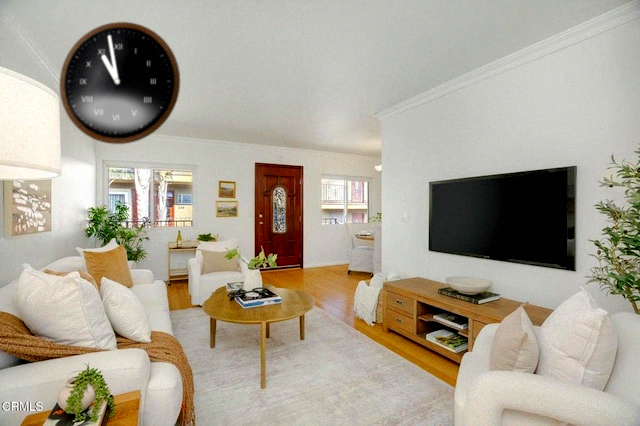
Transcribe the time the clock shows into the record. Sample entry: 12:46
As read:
10:58
